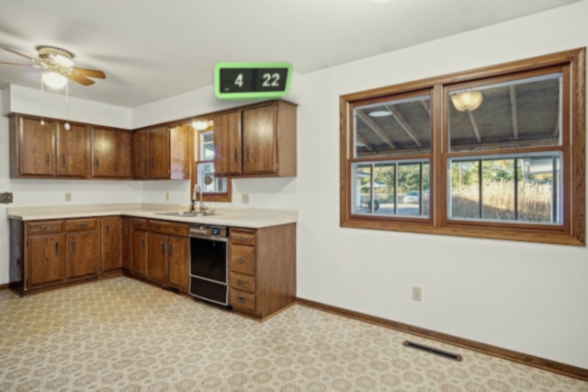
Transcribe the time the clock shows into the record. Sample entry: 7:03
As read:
4:22
